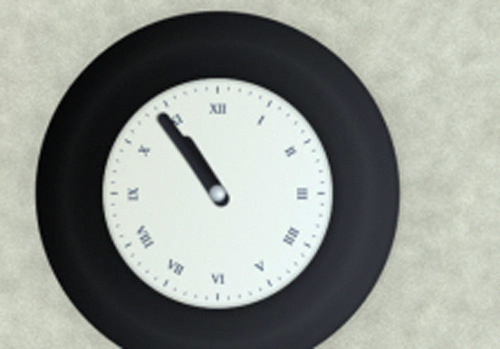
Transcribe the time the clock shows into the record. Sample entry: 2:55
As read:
10:54
